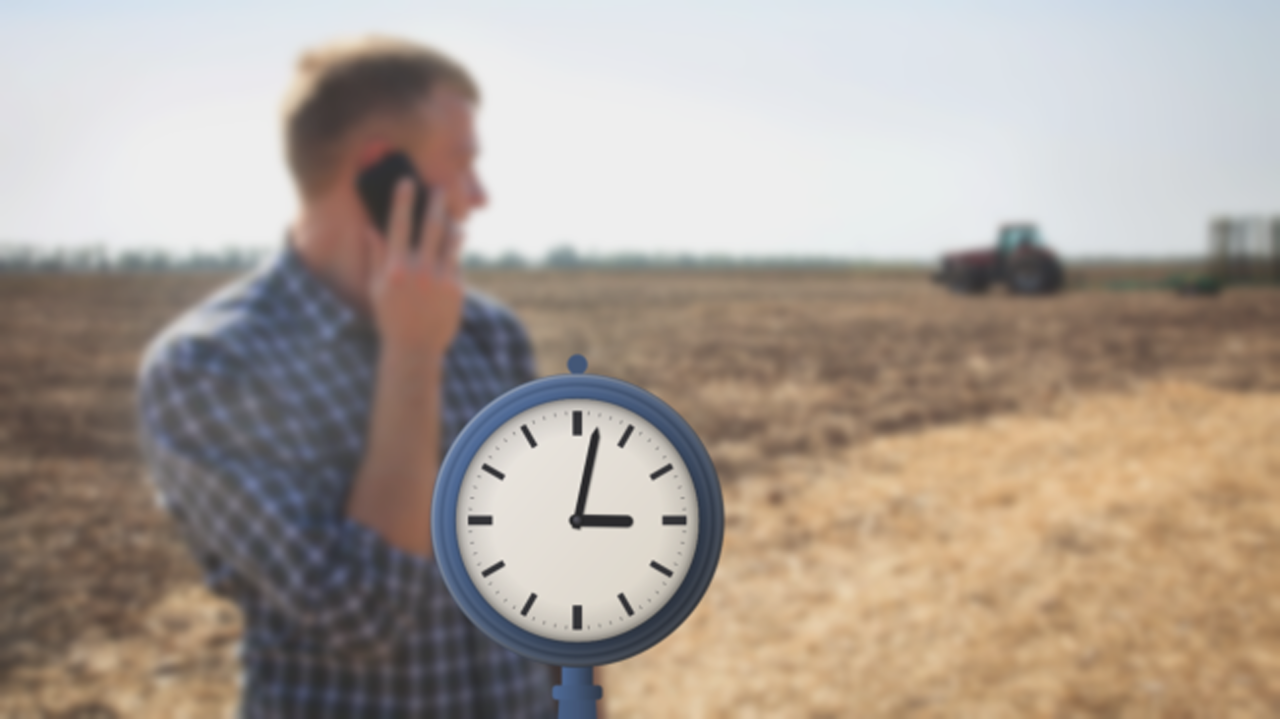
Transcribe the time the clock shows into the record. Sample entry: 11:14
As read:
3:02
